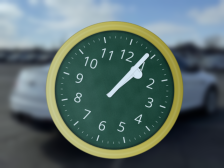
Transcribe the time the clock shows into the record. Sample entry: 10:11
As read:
1:04
